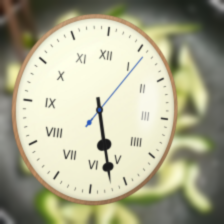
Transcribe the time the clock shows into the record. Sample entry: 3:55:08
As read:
5:27:06
